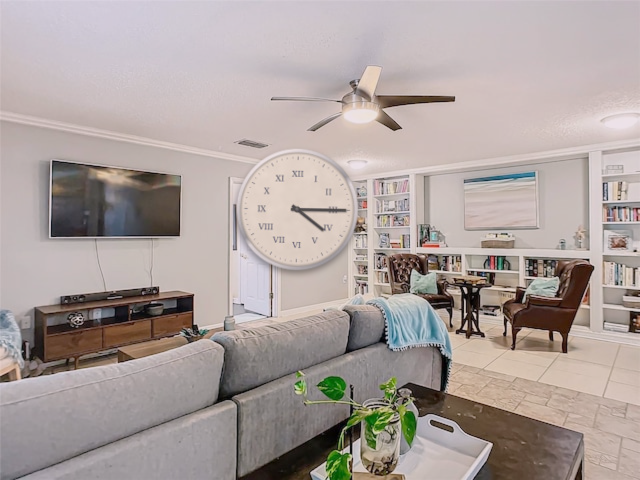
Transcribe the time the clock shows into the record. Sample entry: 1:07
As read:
4:15
